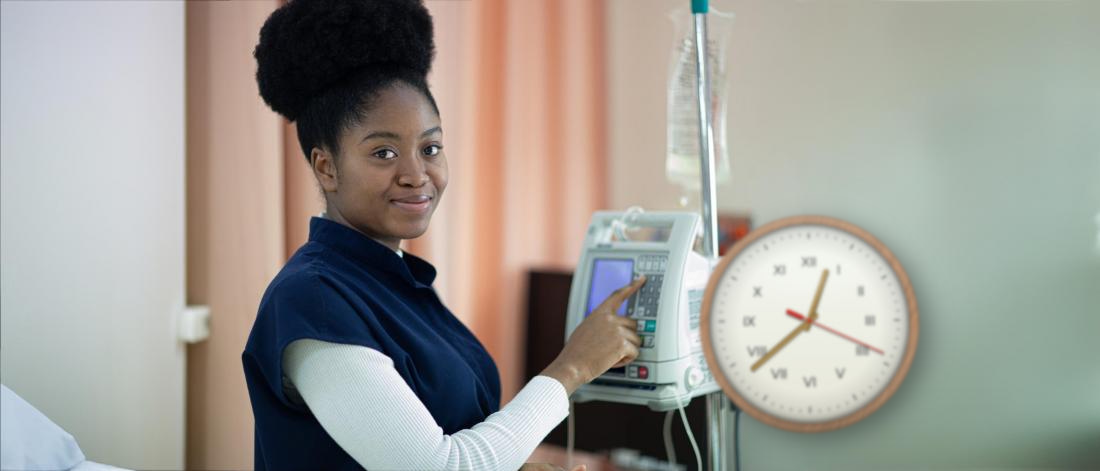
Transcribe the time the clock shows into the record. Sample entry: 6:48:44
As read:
12:38:19
